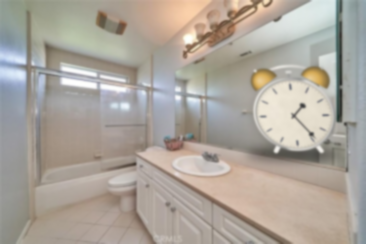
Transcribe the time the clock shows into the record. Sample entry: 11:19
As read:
1:24
